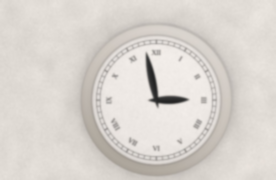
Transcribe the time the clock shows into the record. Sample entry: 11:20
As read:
2:58
